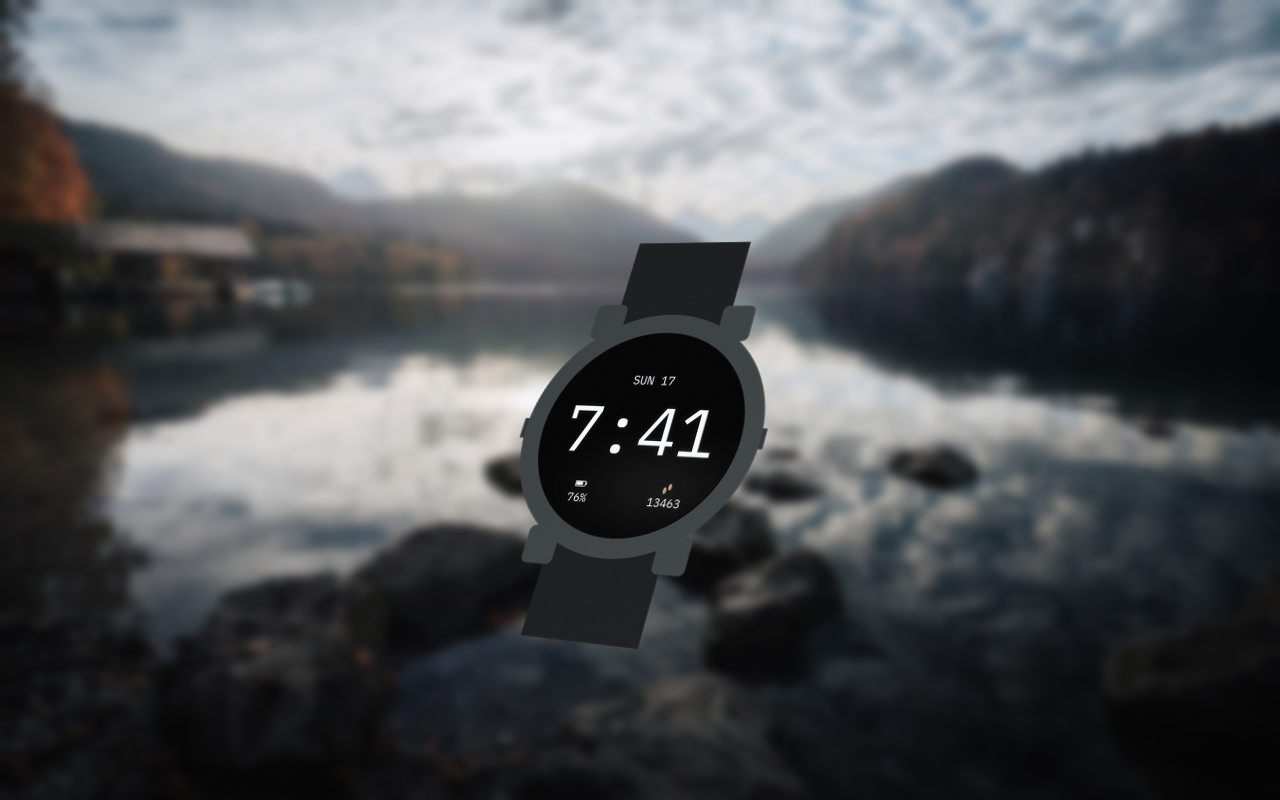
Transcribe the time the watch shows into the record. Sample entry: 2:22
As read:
7:41
